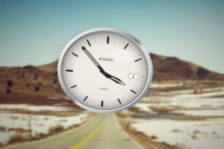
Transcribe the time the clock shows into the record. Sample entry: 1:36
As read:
3:53
